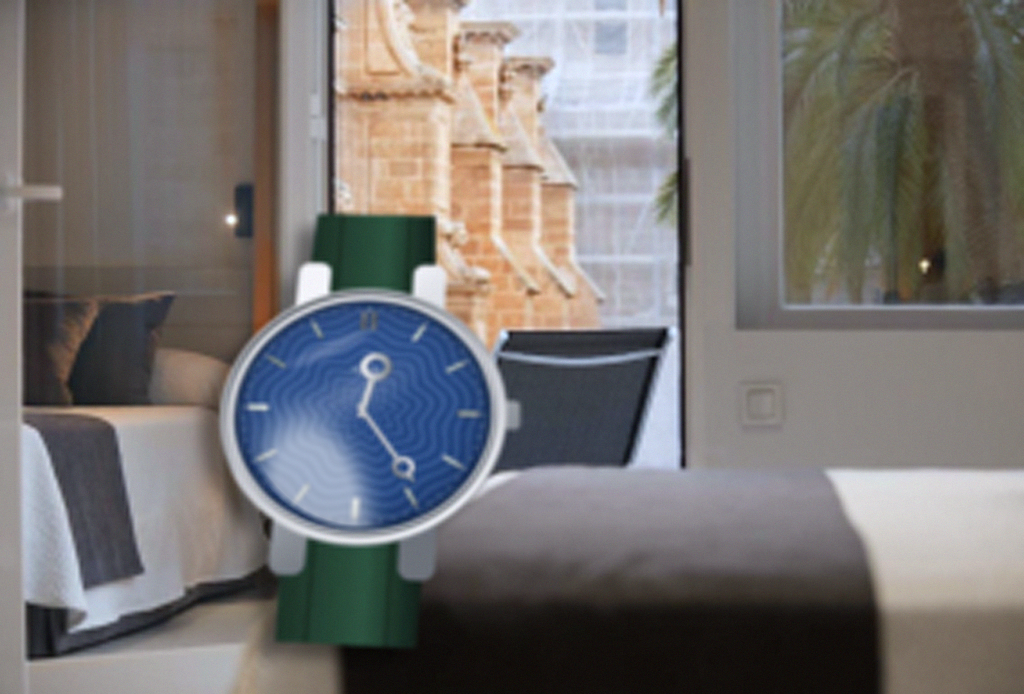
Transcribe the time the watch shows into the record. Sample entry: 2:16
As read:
12:24
